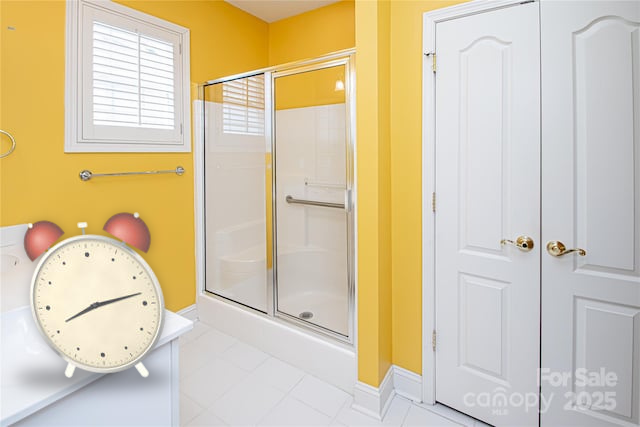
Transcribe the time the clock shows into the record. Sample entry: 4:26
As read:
8:13
